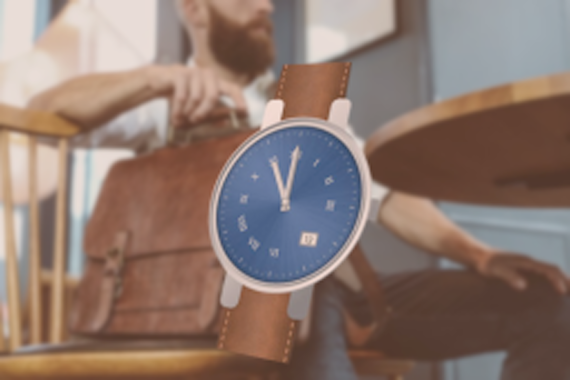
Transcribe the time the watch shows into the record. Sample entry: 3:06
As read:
11:00
